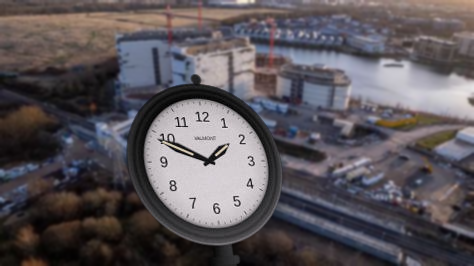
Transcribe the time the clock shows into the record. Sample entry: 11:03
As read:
1:49
